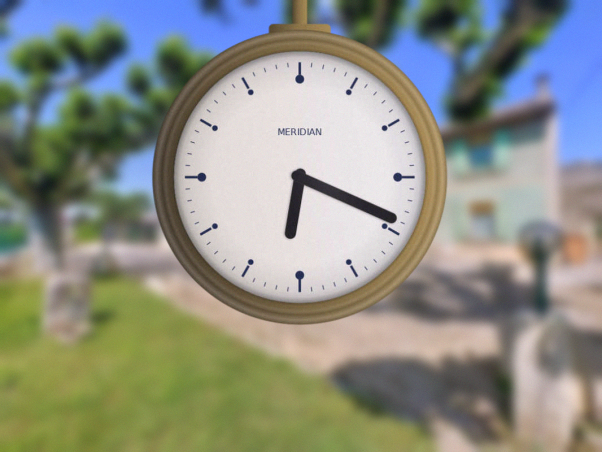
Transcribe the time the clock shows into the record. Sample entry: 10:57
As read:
6:19
